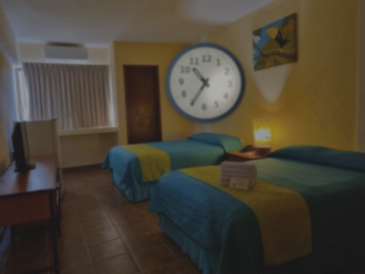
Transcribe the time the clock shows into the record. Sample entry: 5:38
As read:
10:35
